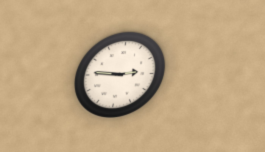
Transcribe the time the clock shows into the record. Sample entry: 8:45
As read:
2:46
